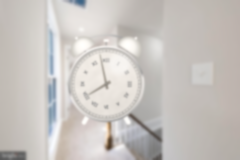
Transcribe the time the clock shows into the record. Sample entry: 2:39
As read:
7:58
